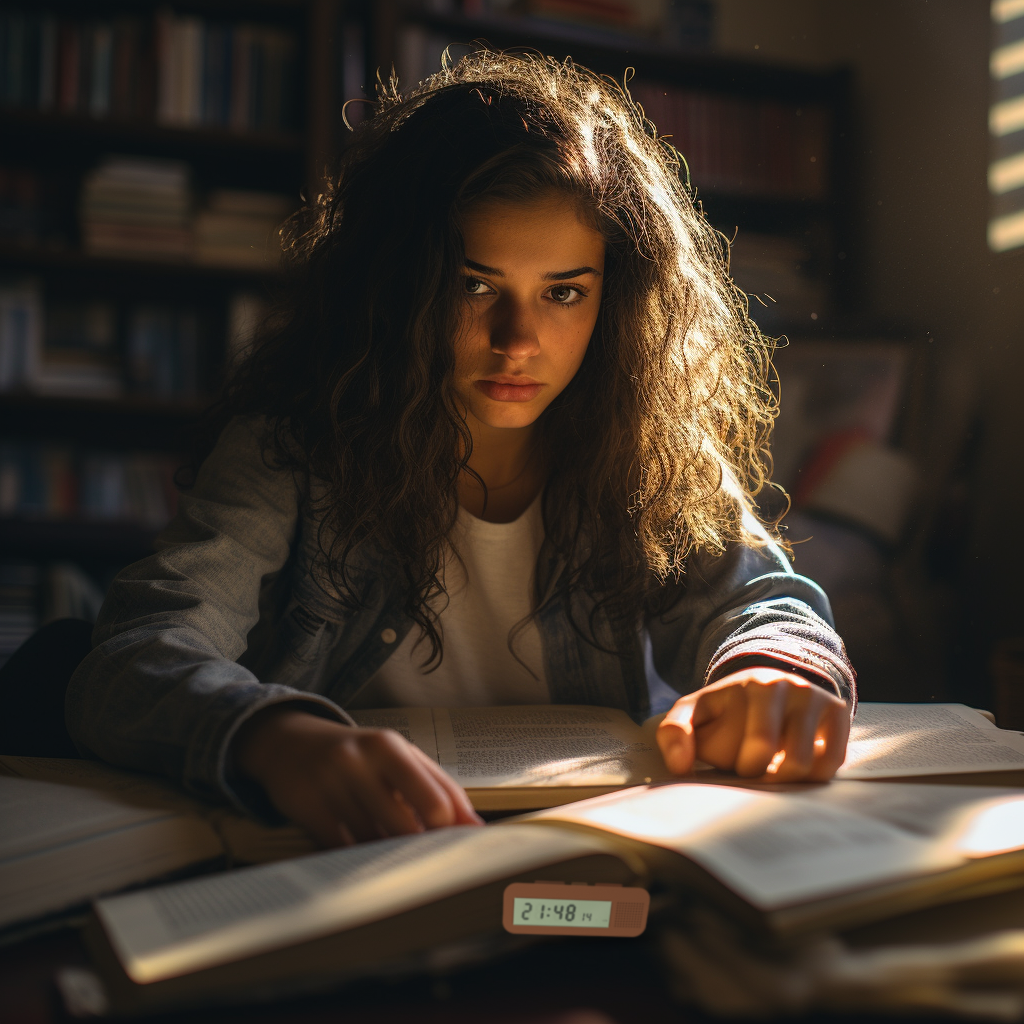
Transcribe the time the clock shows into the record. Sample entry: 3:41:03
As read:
21:48:14
